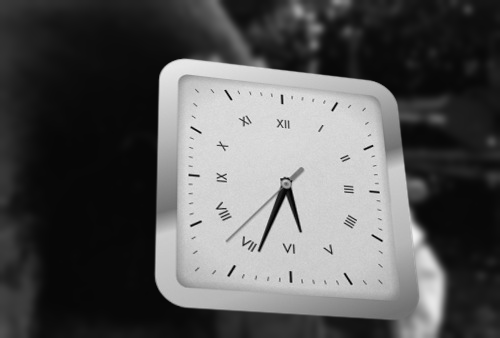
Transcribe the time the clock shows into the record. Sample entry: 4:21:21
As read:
5:33:37
